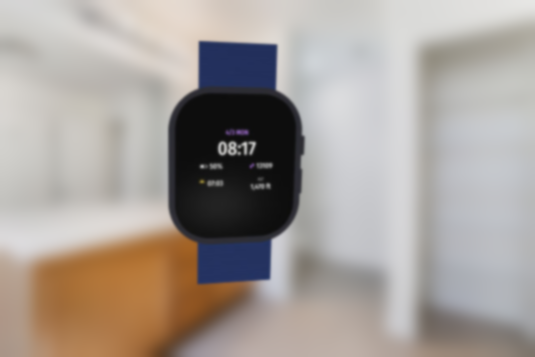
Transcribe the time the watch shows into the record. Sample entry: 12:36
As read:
8:17
